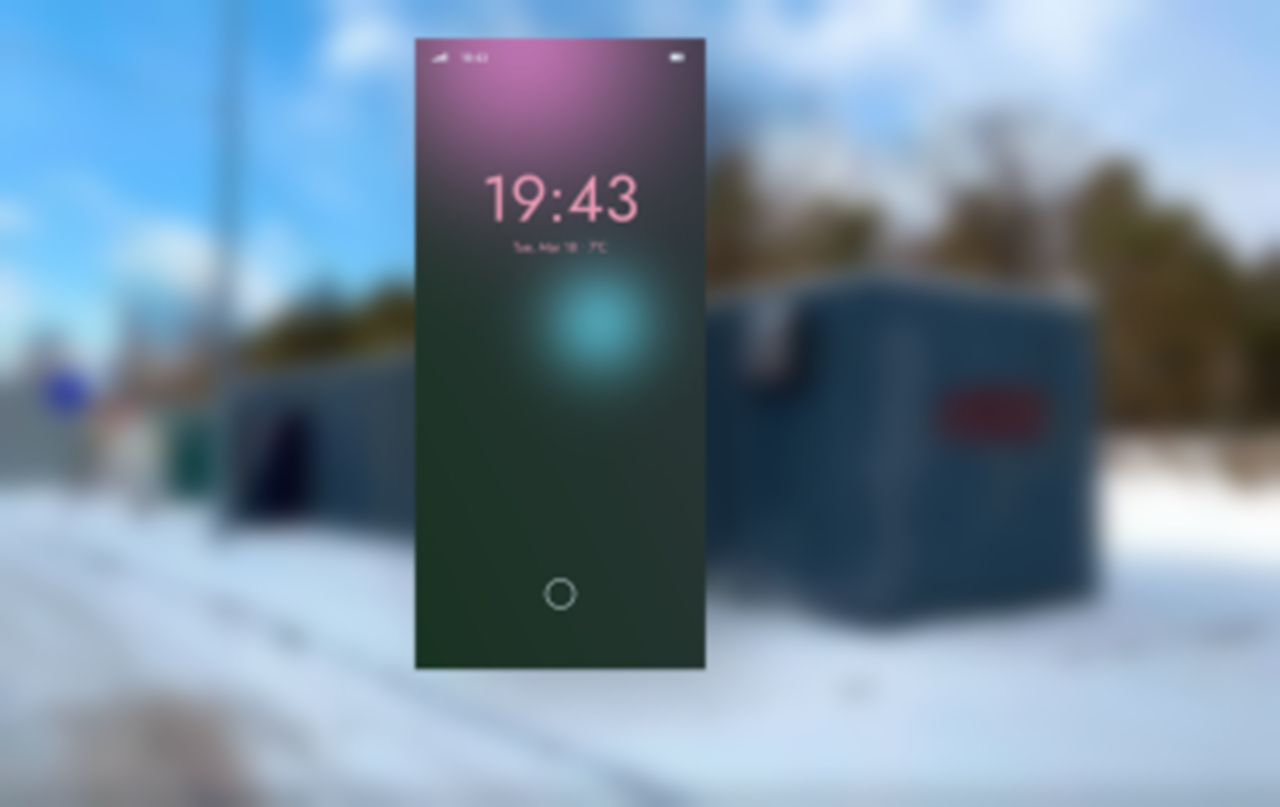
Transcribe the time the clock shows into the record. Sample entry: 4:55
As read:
19:43
